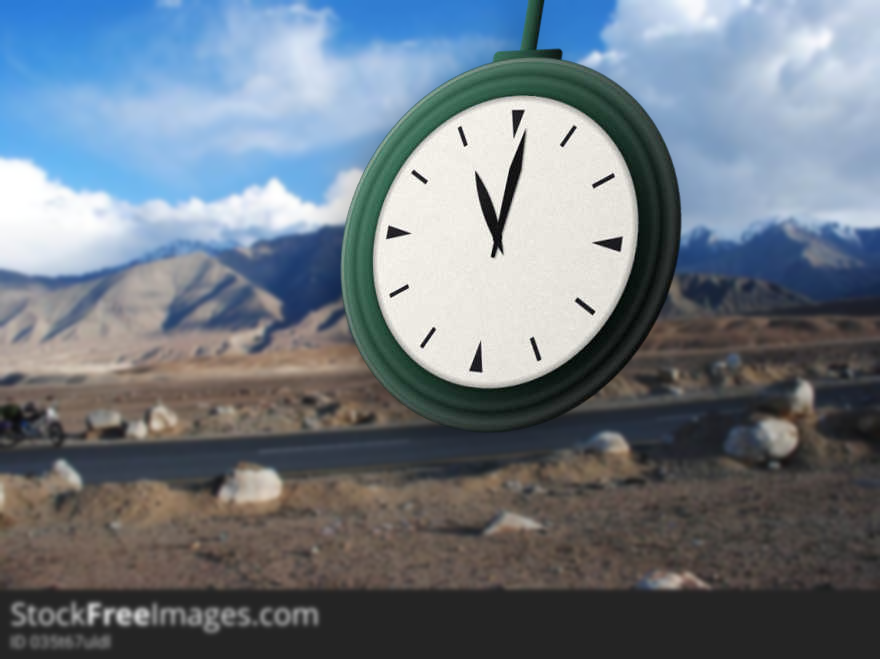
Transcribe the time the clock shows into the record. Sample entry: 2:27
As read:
11:01
